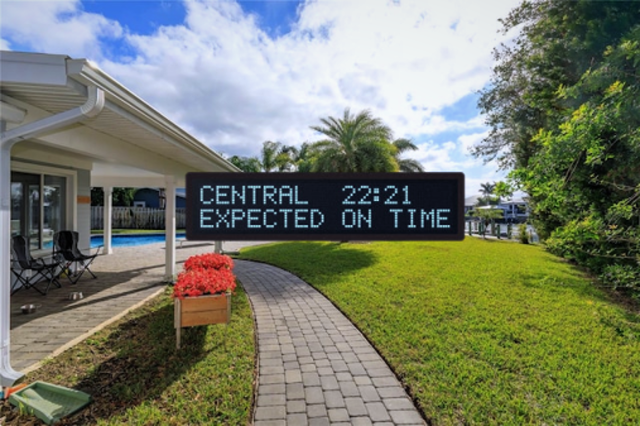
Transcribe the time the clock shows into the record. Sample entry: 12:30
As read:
22:21
